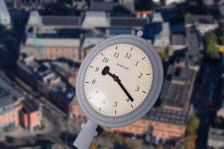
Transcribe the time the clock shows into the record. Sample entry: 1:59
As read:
9:19
